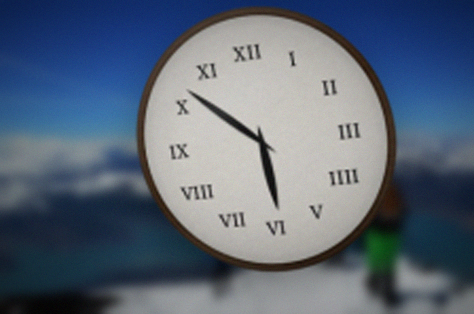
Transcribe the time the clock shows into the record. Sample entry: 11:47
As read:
5:52
